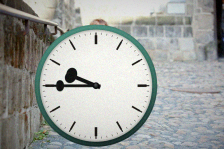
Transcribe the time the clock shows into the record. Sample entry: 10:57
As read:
9:45
